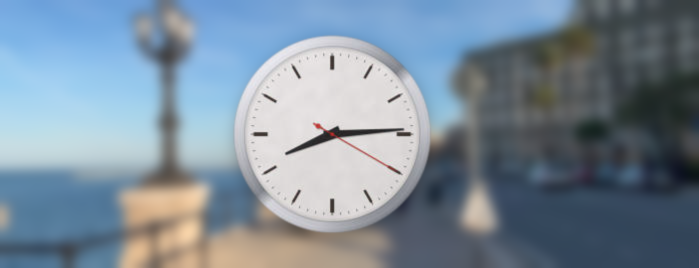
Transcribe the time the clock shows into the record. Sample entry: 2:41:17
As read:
8:14:20
